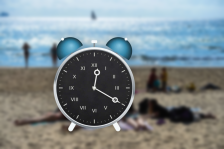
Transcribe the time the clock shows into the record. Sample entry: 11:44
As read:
12:20
